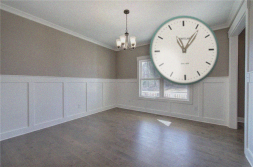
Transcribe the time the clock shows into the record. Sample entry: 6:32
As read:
11:06
